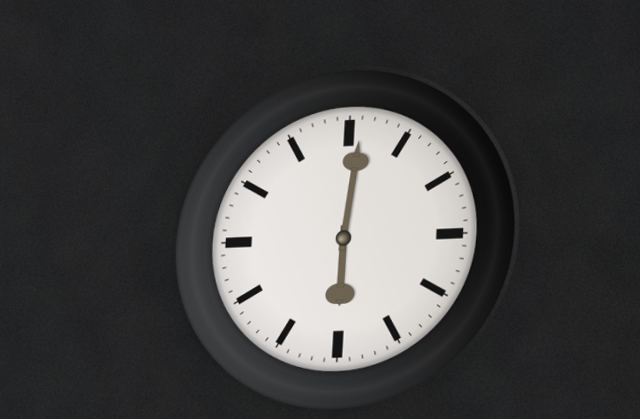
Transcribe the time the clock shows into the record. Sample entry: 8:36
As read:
6:01
